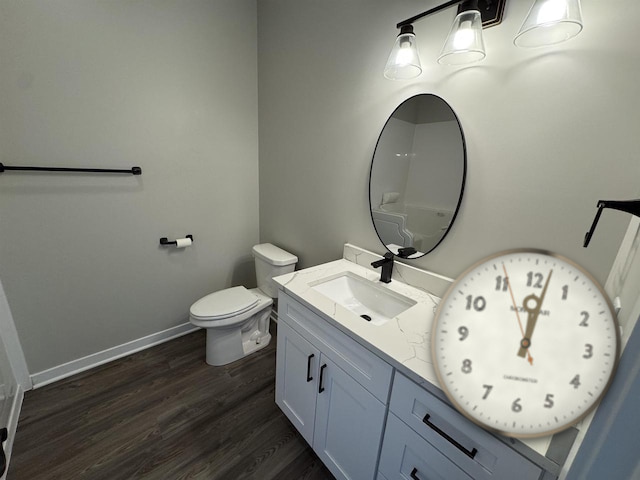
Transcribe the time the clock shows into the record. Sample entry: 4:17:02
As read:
12:01:56
